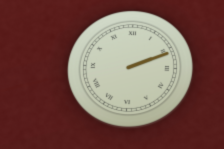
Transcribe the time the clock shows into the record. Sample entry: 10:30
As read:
2:11
